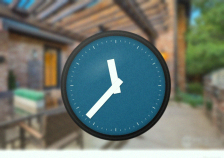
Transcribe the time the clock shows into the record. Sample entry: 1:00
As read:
11:37
